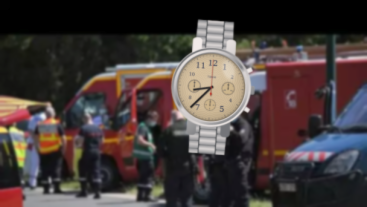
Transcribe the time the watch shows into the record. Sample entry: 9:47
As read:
8:37
